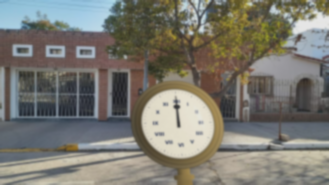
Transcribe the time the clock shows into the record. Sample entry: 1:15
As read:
12:00
